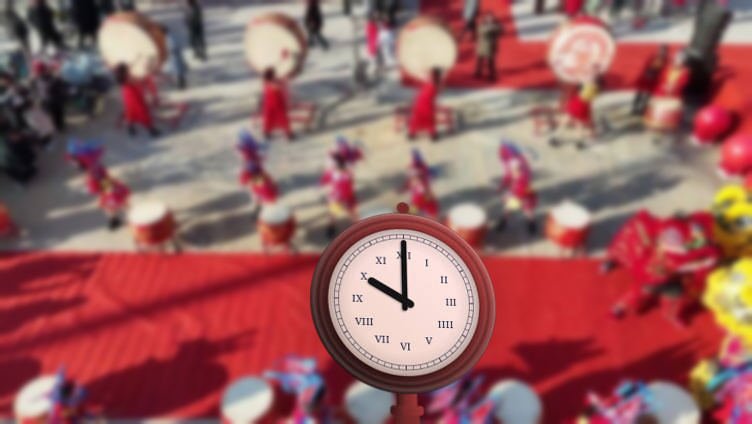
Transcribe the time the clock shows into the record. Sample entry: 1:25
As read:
10:00
